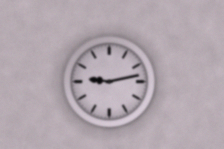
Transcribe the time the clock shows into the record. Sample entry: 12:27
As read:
9:13
